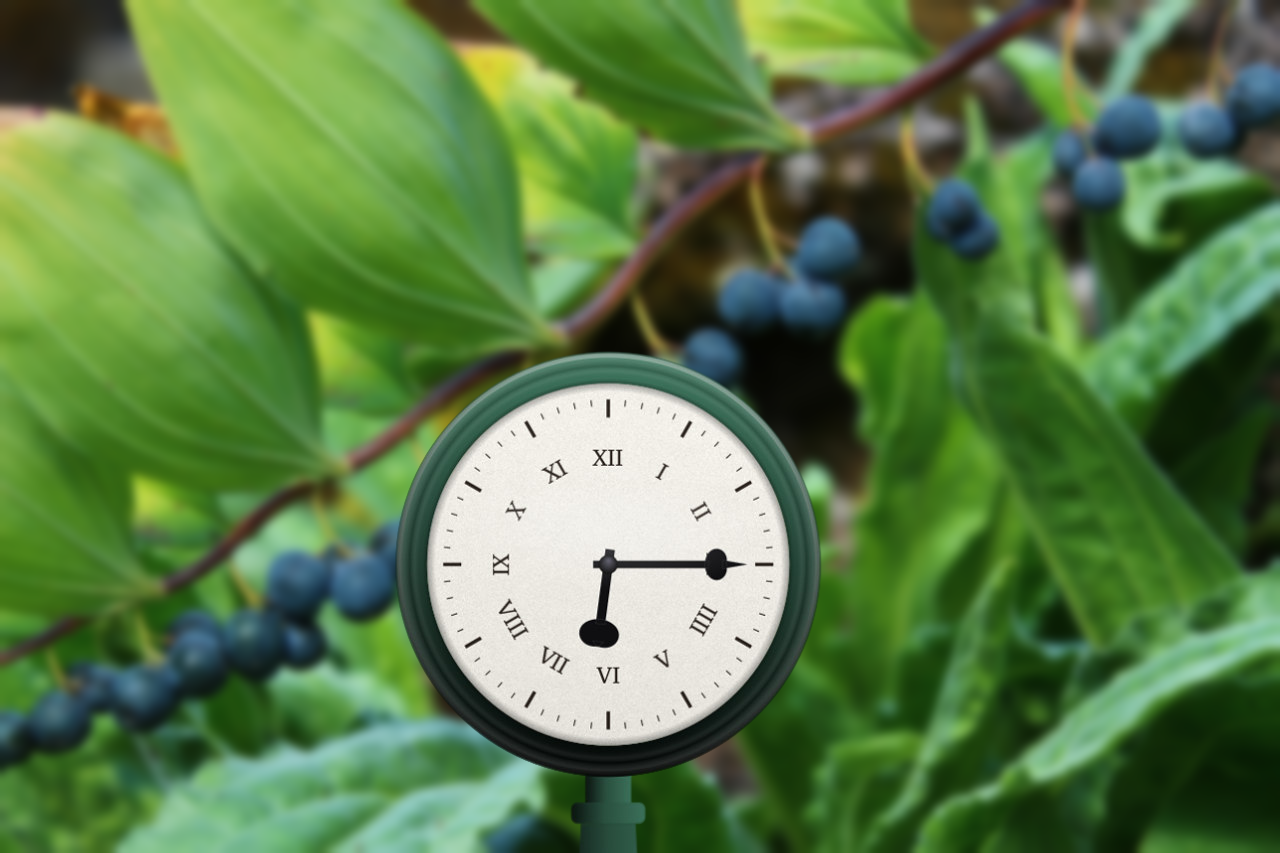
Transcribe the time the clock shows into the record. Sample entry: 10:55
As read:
6:15
